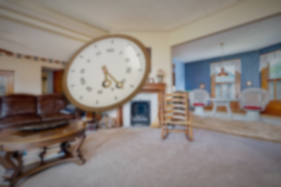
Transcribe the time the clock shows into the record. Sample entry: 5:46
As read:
5:22
